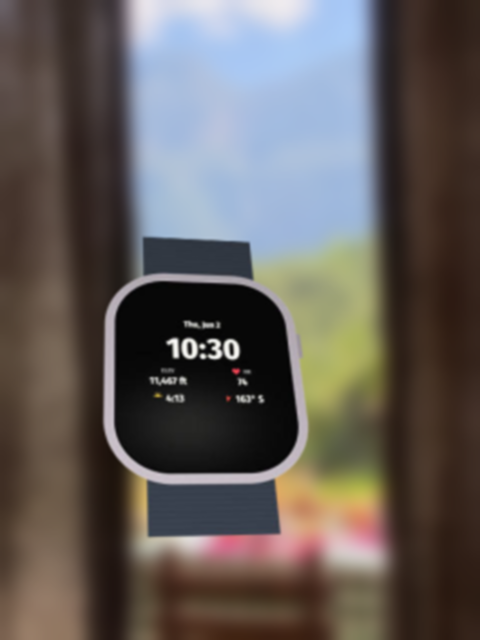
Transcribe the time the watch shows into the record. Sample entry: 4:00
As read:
10:30
